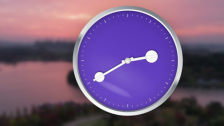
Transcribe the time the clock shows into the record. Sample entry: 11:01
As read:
2:40
